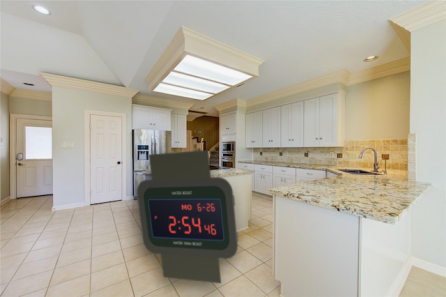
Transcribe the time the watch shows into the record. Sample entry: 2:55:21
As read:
2:54:46
